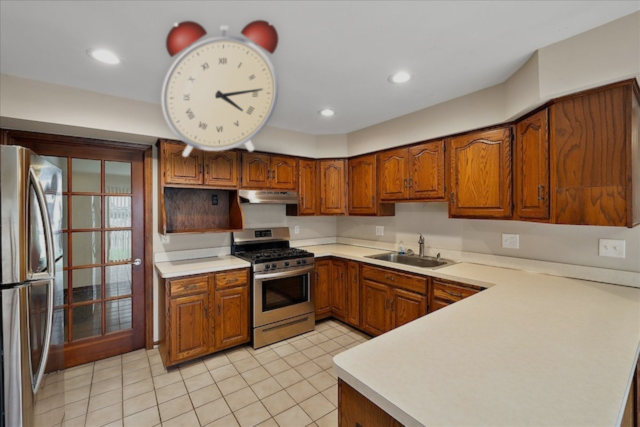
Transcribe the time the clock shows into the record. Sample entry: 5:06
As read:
4:14
